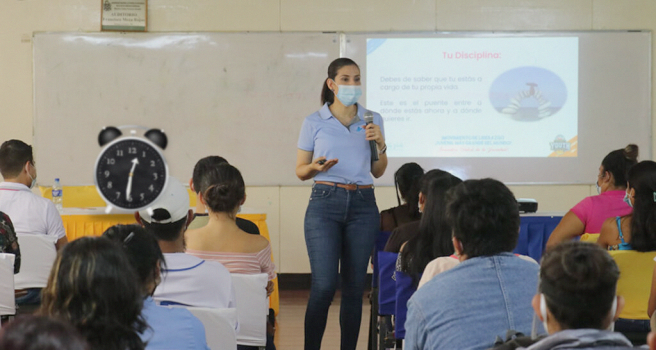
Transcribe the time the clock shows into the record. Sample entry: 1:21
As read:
12:31
